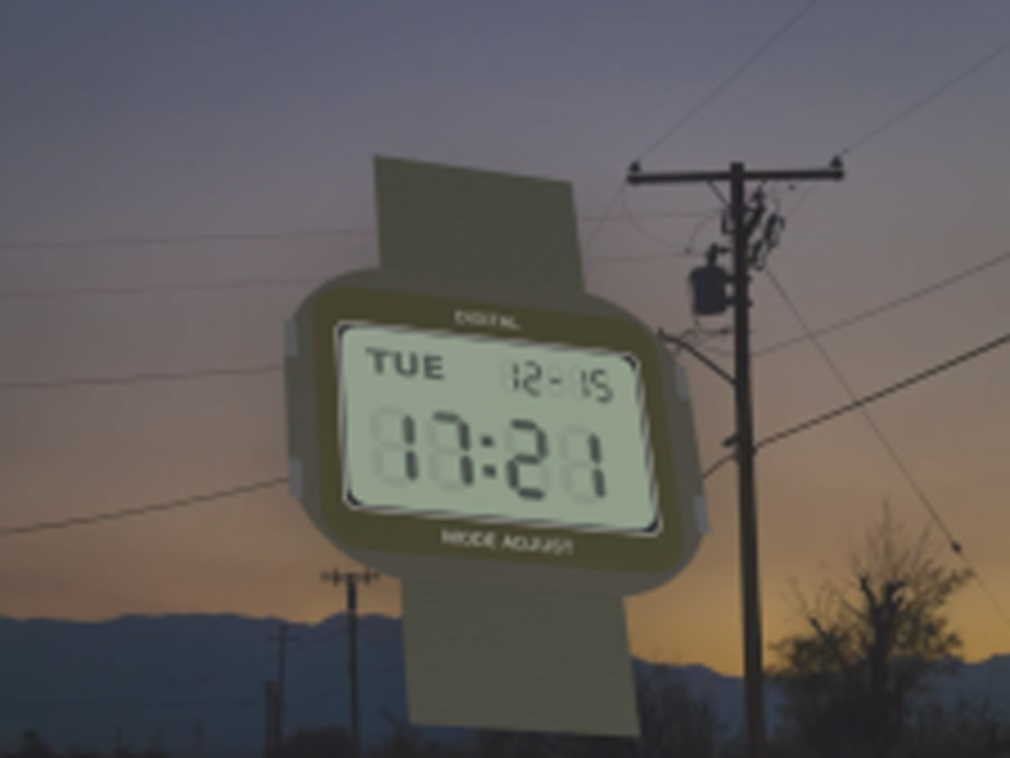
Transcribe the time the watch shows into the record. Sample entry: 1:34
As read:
17:21
